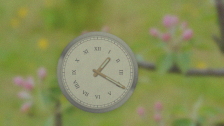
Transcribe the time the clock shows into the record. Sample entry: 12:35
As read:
1:20
